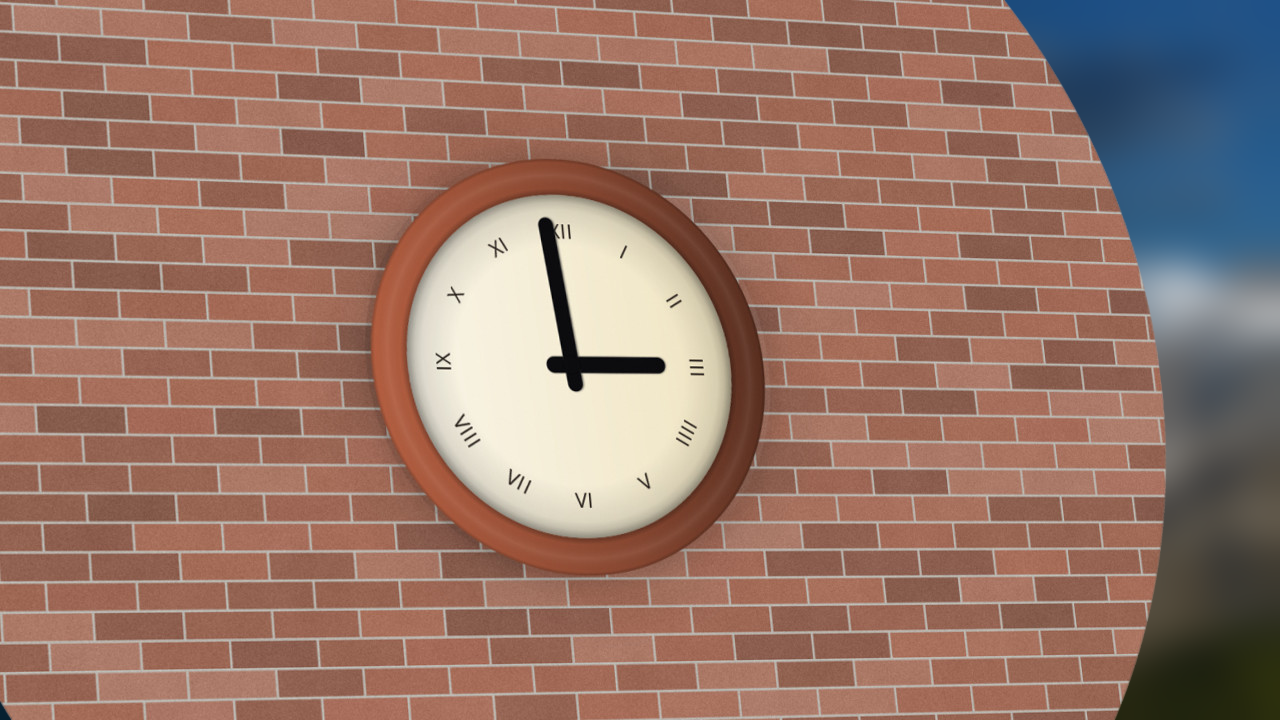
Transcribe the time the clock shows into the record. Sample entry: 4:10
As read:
2:59
